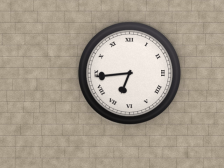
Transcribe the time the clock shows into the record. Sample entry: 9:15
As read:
6:44
